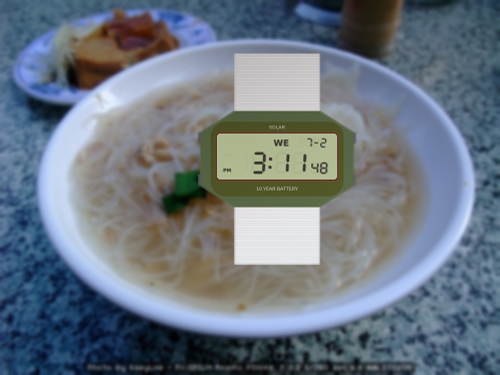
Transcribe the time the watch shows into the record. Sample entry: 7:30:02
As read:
3:11:48
